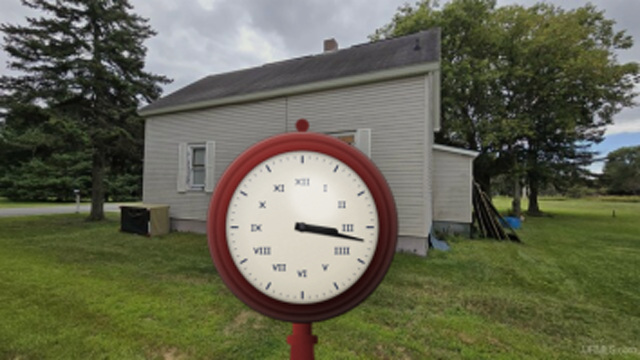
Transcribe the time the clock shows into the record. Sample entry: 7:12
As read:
3:17
